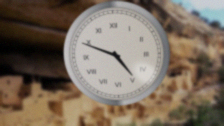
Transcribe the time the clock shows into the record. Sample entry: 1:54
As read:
4:49
